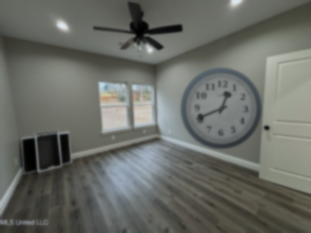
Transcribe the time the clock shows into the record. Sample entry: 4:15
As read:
12:41
